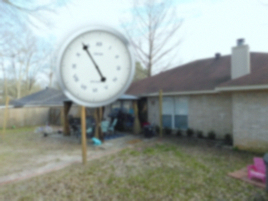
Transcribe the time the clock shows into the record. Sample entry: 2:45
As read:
4:54
